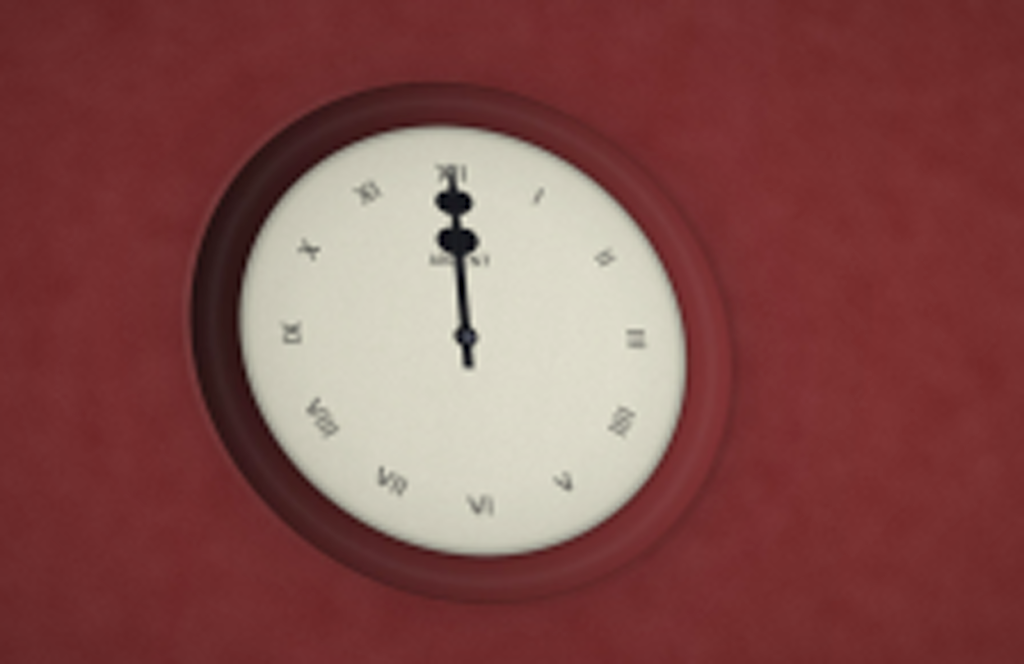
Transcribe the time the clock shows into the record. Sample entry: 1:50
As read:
12:00
